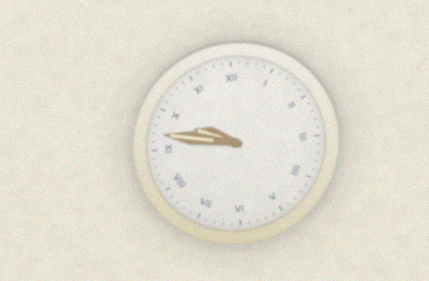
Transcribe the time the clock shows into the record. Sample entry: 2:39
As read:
9:47
